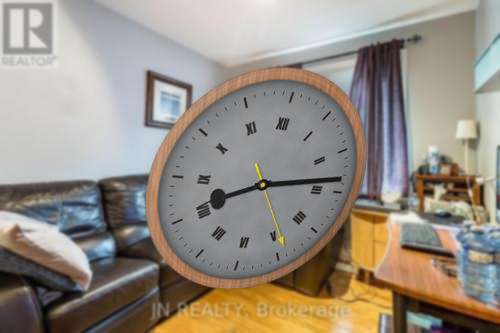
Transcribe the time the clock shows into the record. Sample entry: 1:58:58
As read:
8:13:24
